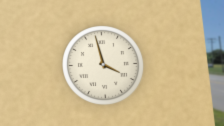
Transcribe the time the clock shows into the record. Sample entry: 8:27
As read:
3:58
